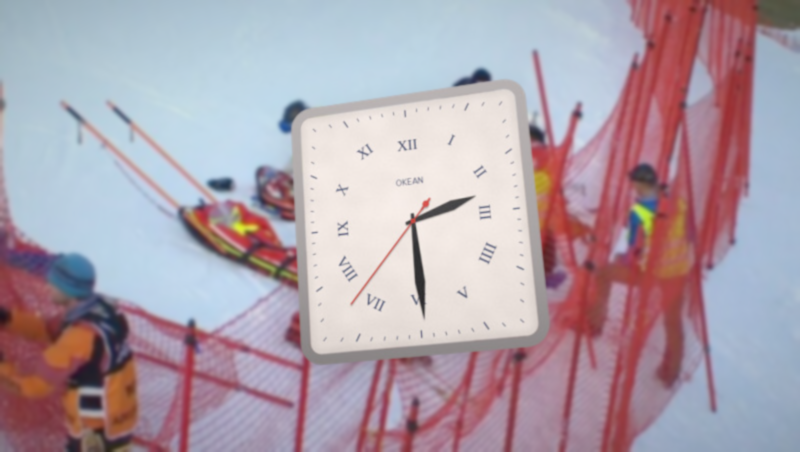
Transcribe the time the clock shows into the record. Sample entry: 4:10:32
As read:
2:29:37
